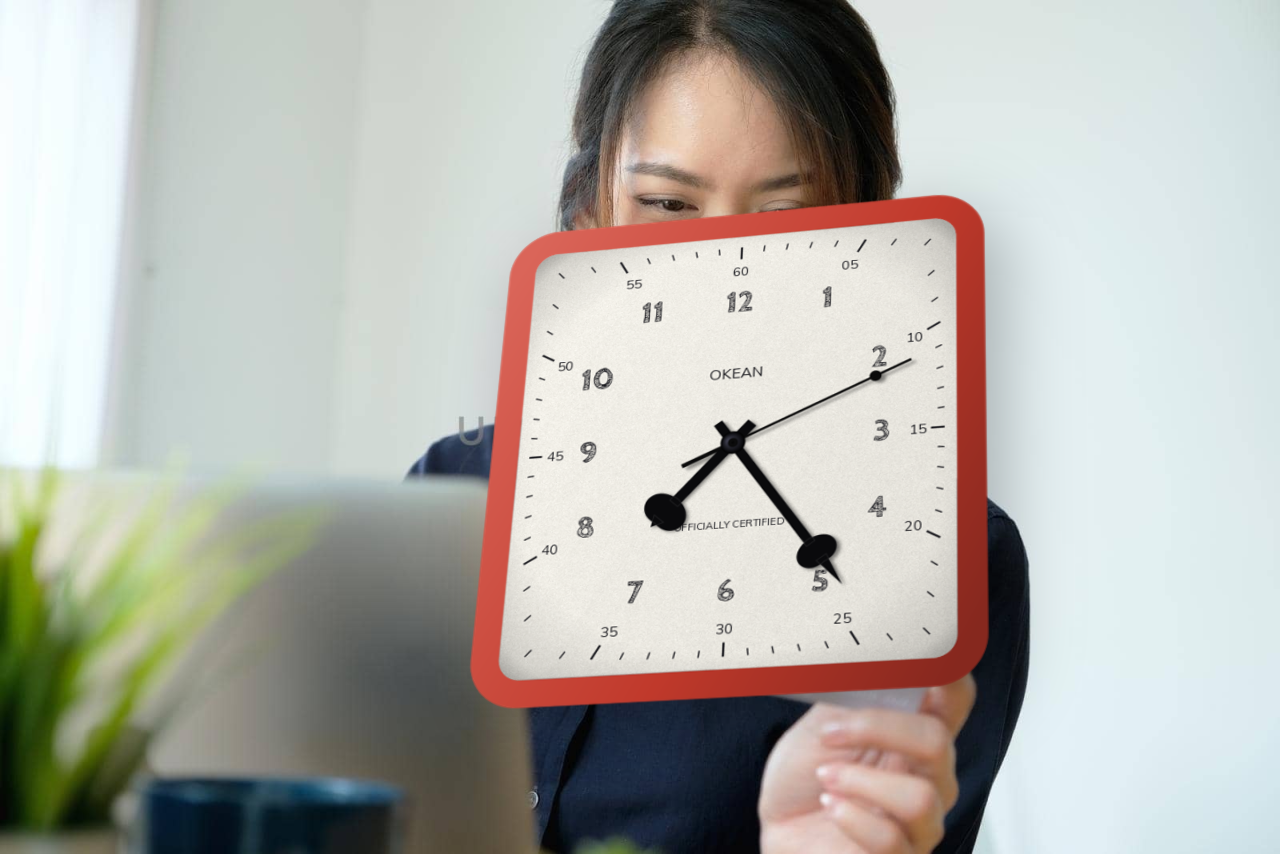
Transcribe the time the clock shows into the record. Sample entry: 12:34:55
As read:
7:24:11
